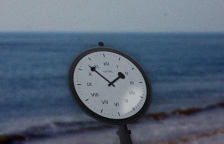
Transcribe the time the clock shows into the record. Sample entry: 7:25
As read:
1:53
